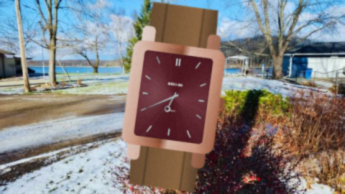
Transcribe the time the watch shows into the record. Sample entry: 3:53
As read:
6:40
